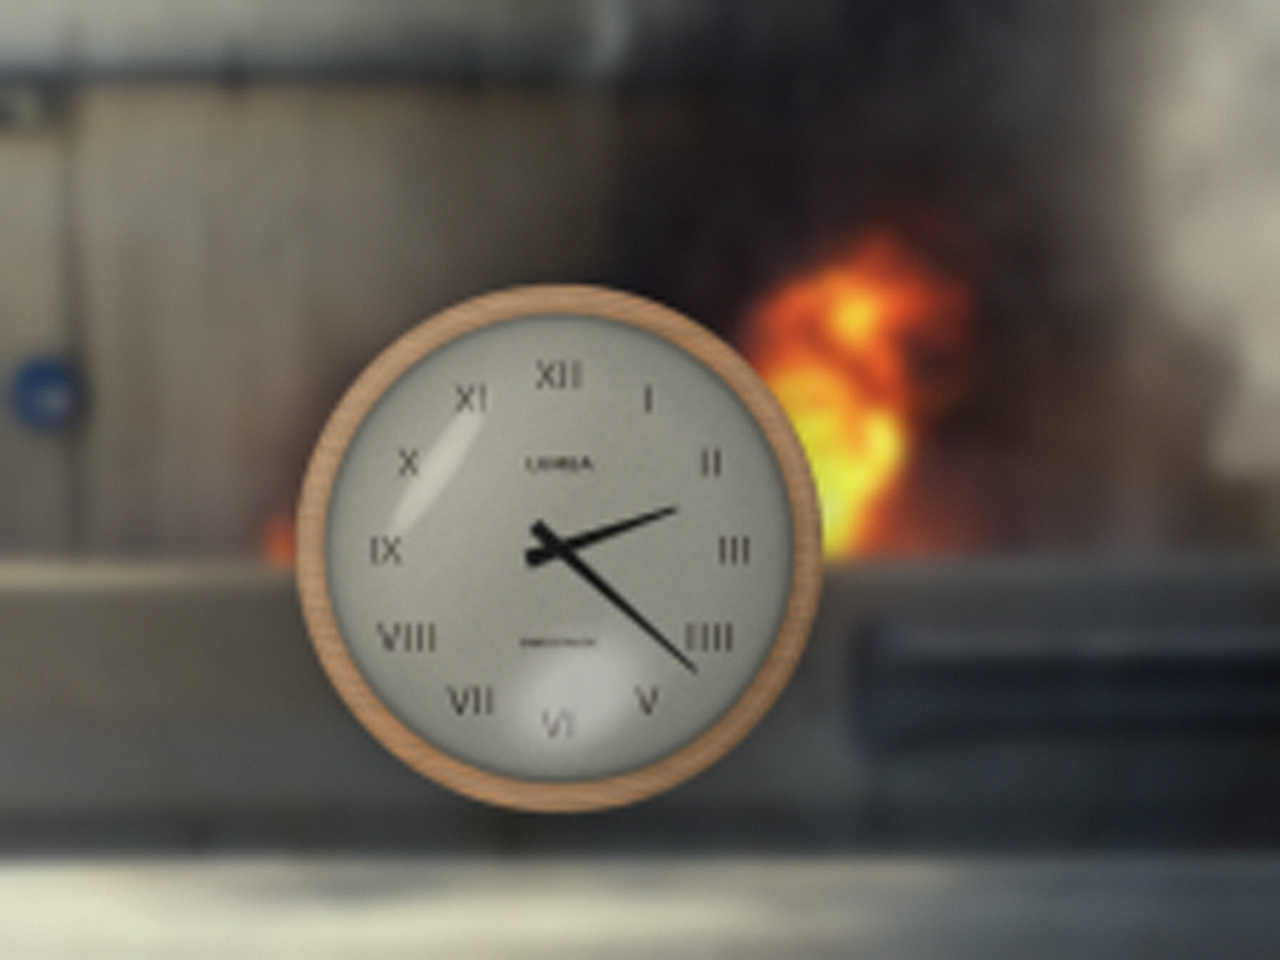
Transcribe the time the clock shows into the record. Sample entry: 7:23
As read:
2:22
